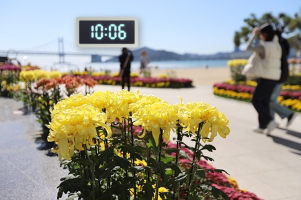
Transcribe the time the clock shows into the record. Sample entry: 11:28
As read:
10:06
